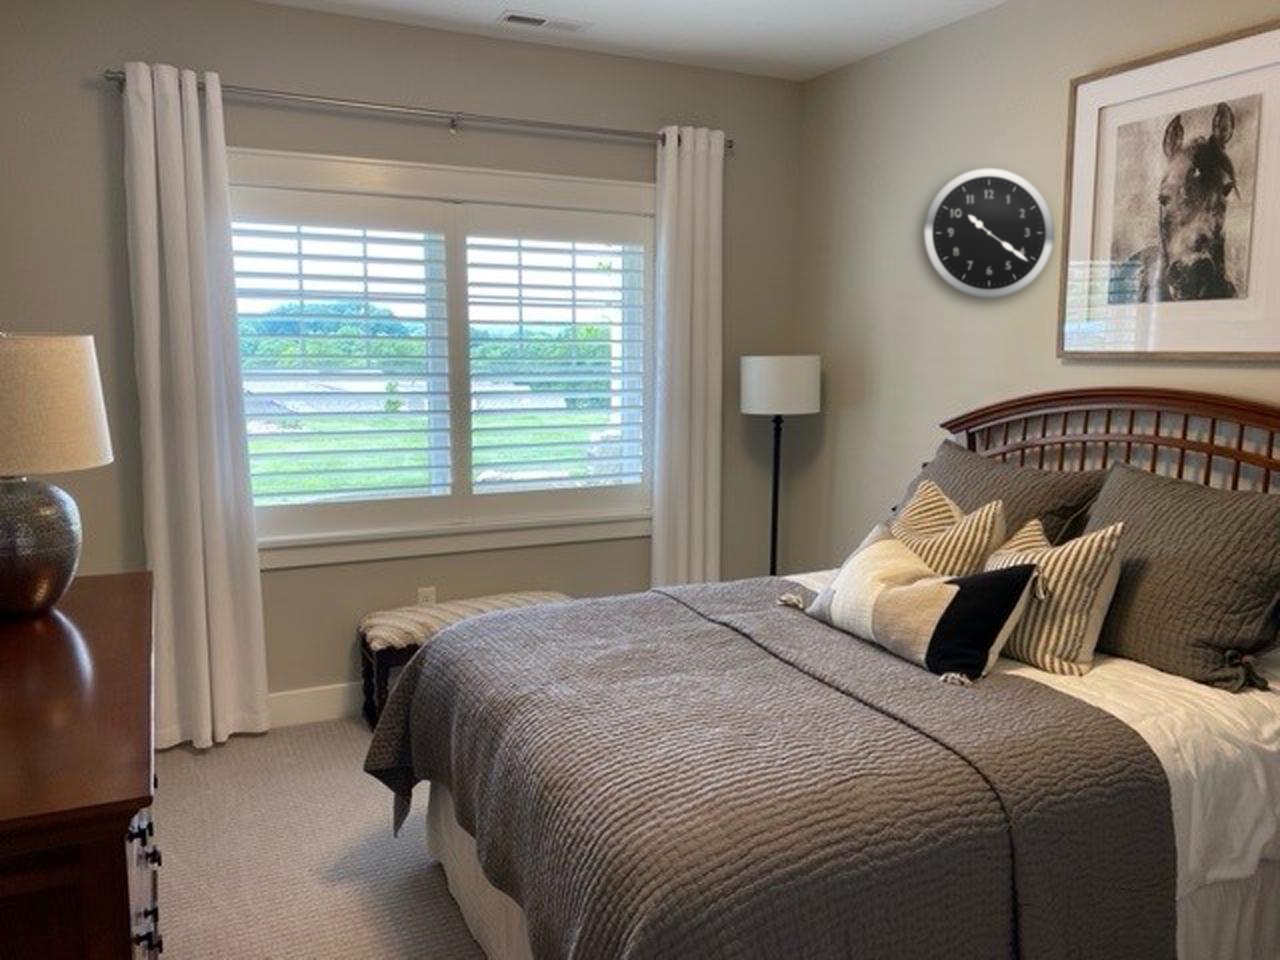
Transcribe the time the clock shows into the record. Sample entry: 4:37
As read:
10:21
